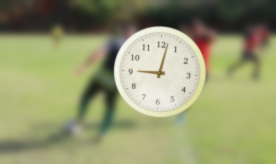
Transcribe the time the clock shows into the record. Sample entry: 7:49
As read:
9:02
